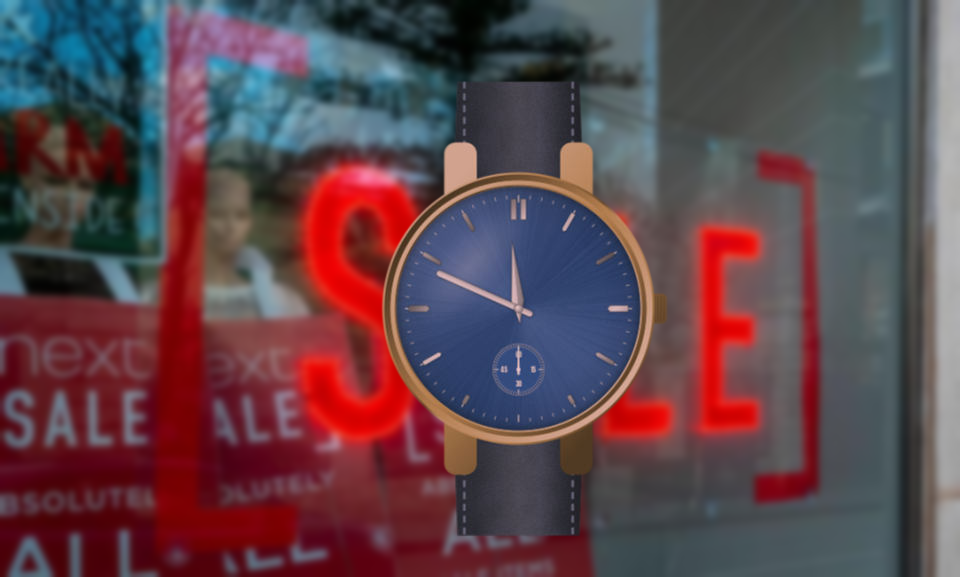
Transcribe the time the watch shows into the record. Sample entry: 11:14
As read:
11:49
